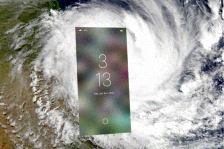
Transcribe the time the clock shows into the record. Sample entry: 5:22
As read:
3:13
